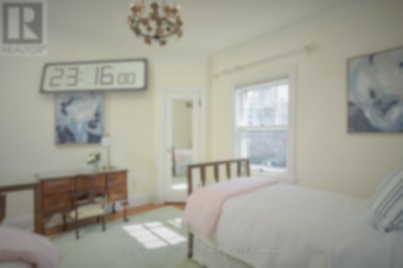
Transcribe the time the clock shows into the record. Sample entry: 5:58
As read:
23:16
